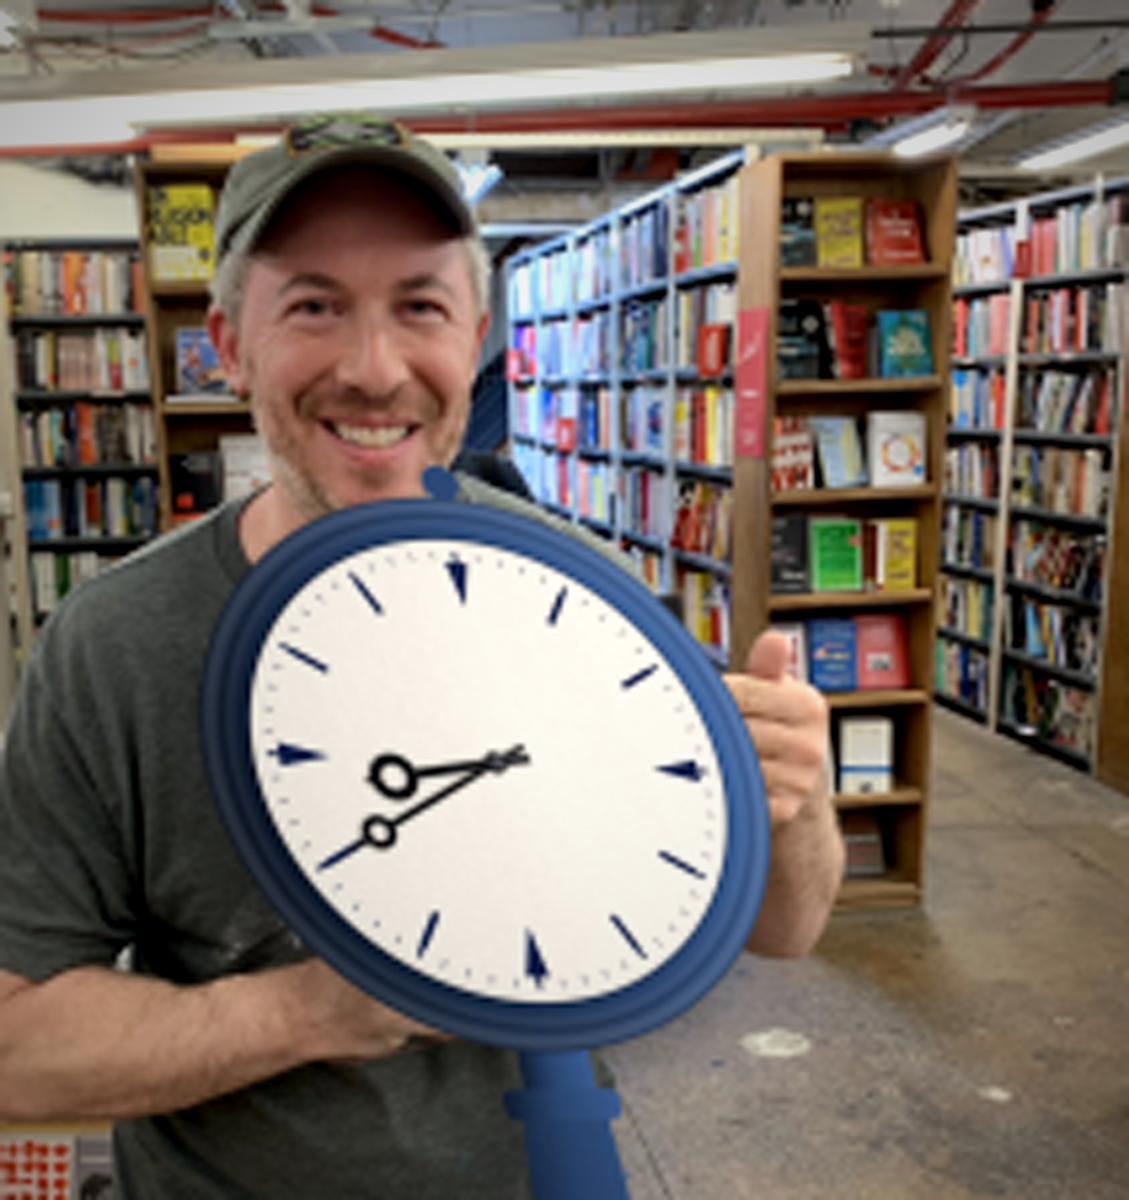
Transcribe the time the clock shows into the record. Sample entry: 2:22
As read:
8:40
